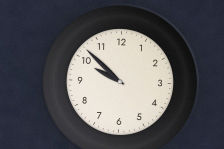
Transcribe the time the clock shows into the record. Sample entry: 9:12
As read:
9:52
